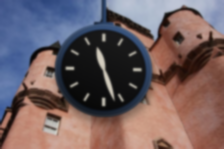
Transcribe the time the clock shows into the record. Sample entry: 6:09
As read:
11:27
